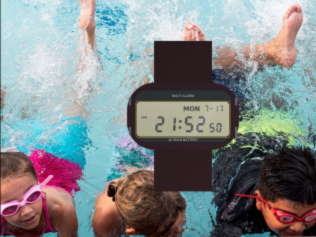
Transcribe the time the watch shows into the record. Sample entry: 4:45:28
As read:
21:52:50
